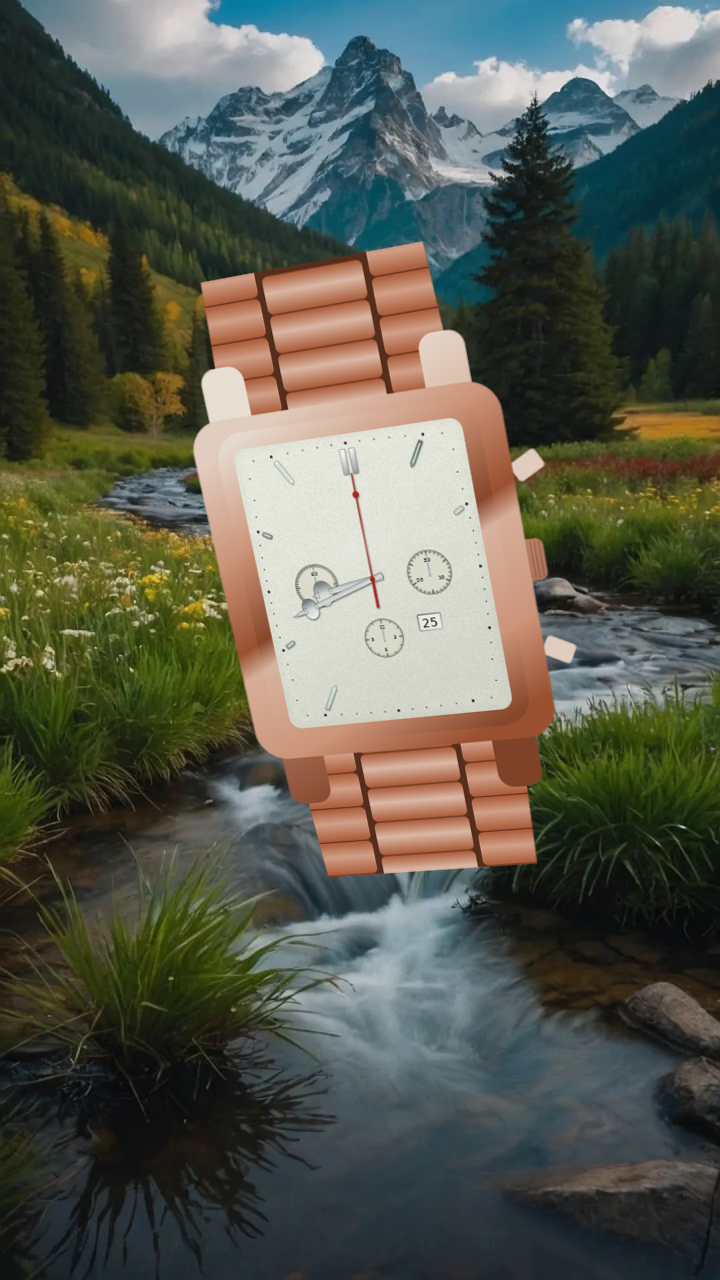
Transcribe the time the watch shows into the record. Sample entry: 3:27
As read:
8:42
